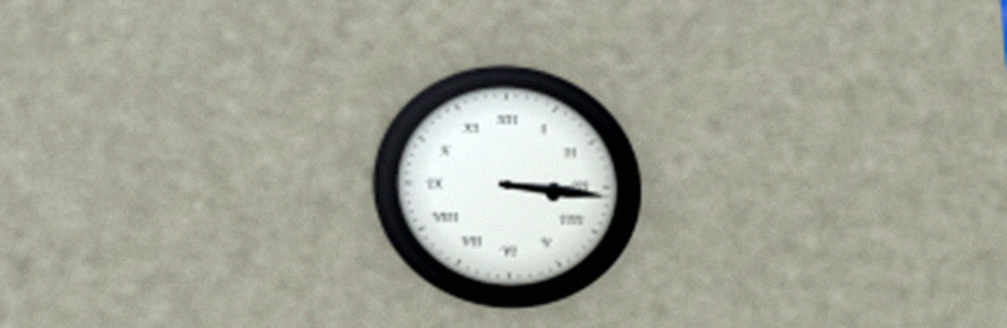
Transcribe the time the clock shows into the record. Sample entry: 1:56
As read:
3:16
